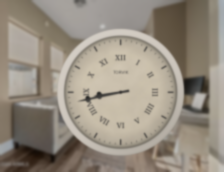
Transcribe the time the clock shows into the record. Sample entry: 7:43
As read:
8:43
